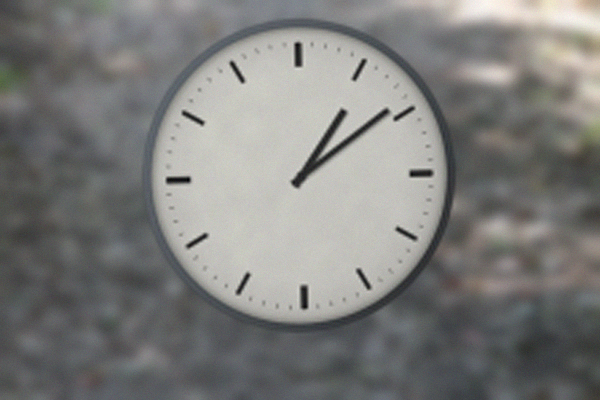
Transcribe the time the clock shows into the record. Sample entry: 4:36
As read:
1:09
